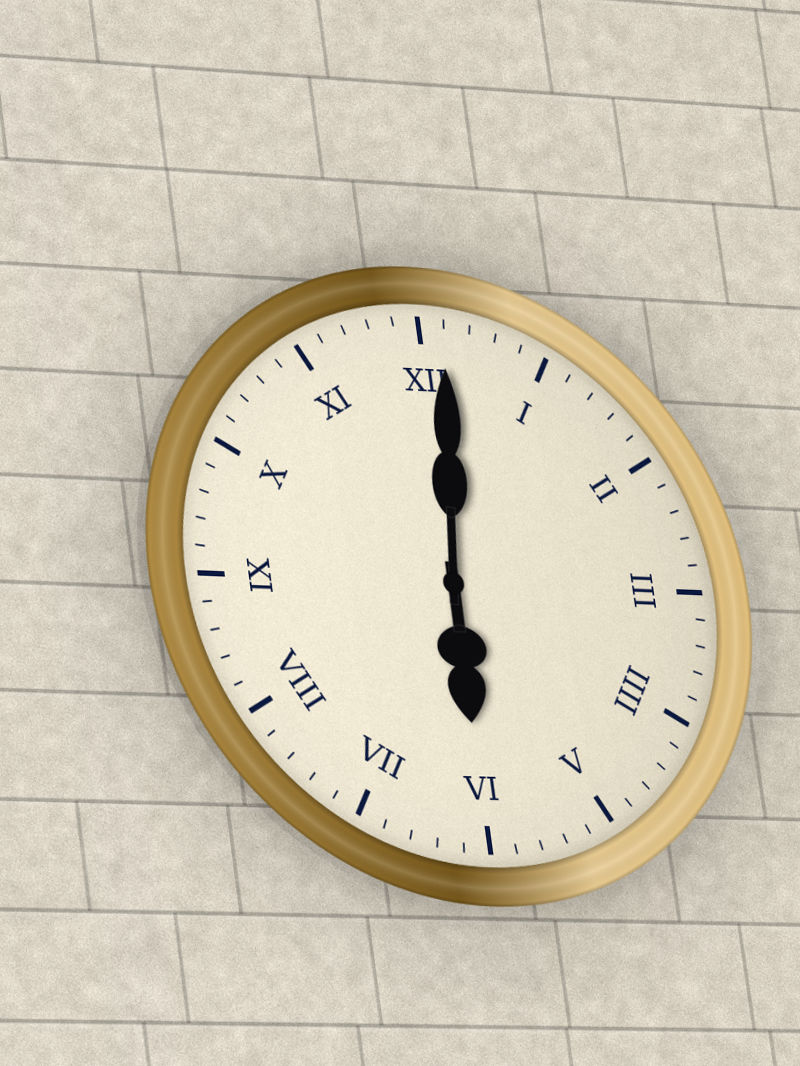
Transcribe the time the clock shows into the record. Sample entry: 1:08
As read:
6:01
